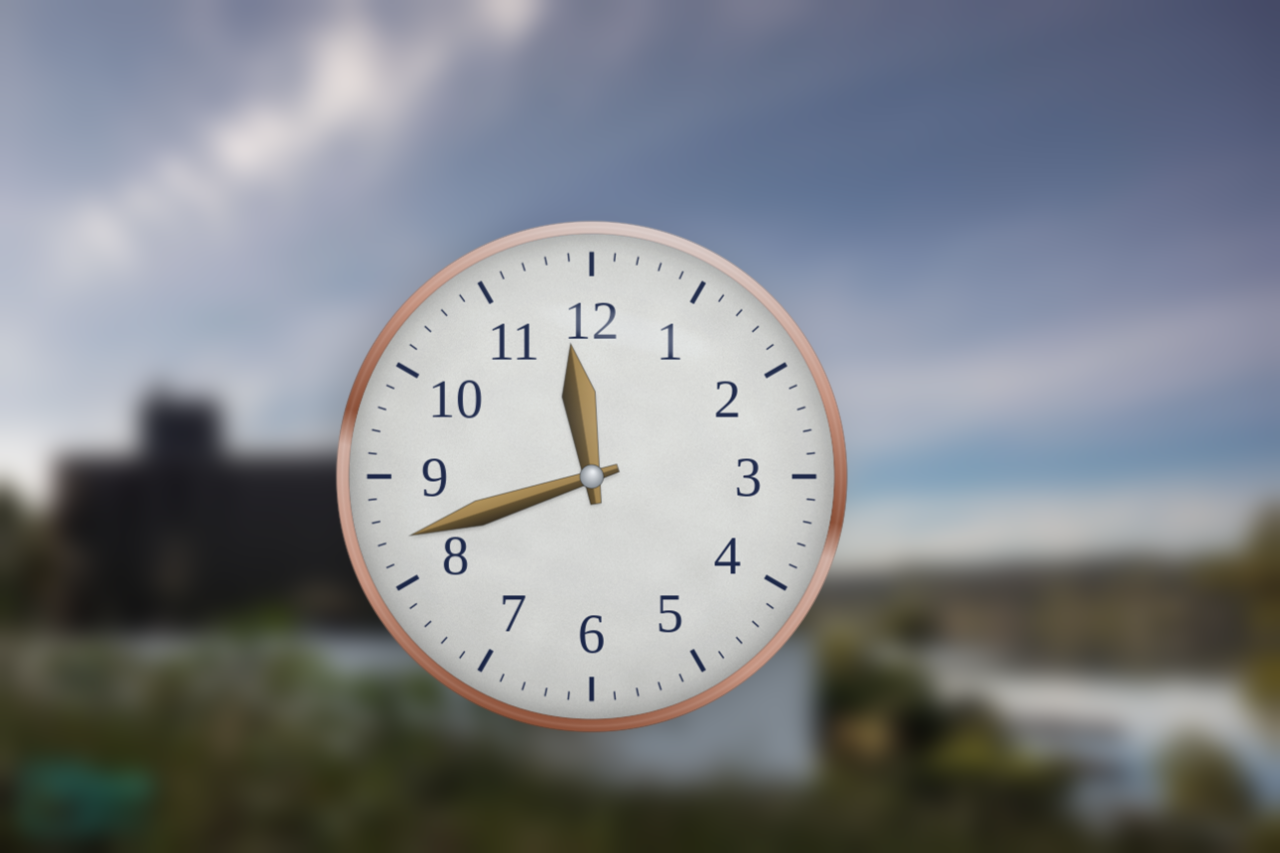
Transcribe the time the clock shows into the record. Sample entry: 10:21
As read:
11:42
